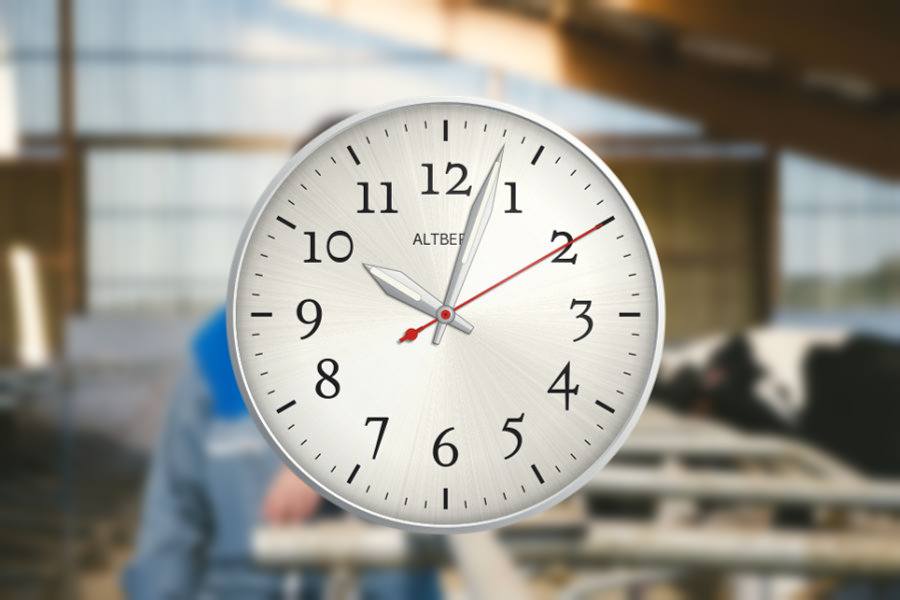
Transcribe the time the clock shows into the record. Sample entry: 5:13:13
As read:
10:03:10
